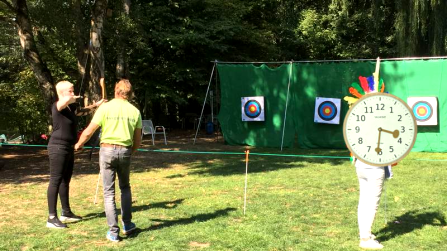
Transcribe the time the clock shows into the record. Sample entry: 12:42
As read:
3:31
